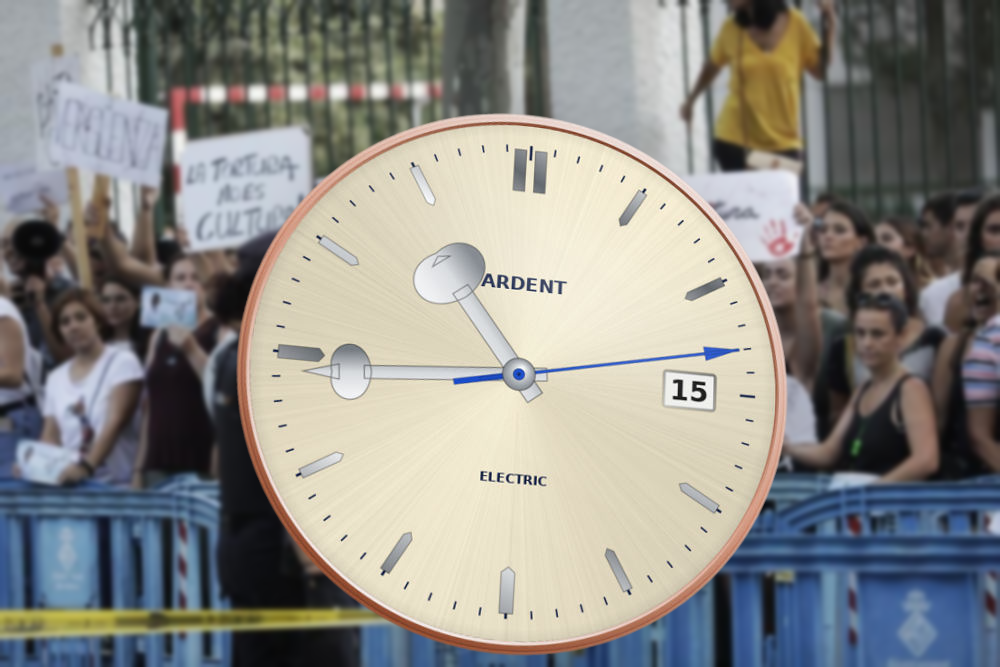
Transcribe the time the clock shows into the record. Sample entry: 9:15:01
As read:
10:44:13
